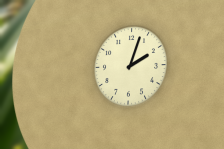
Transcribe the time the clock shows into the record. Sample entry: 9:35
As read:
2:03
